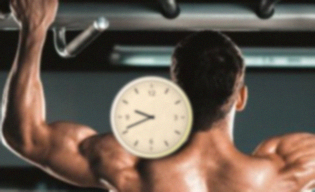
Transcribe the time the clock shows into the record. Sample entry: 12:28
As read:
9:41
